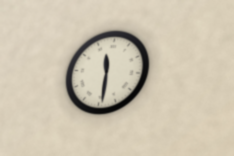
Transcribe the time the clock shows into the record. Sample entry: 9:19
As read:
11:29
